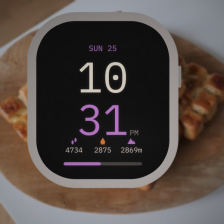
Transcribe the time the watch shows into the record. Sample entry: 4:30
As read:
10:31
